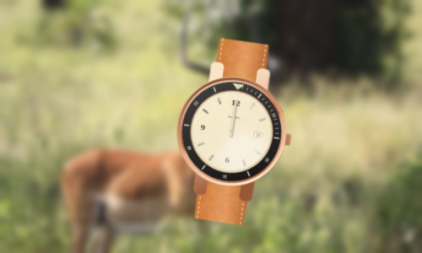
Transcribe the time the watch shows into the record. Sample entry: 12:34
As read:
12:00
